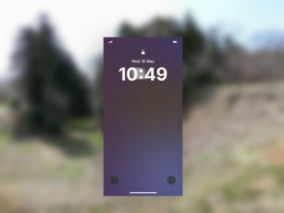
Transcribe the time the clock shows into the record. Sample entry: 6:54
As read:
10:49
